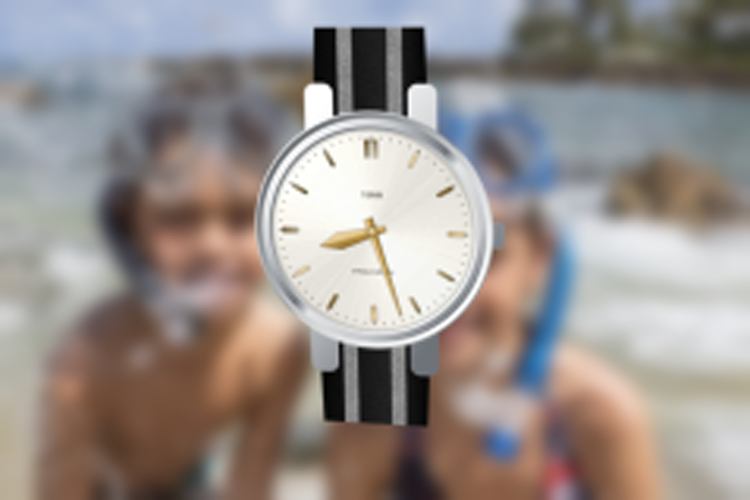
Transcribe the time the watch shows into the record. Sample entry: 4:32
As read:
8:27
